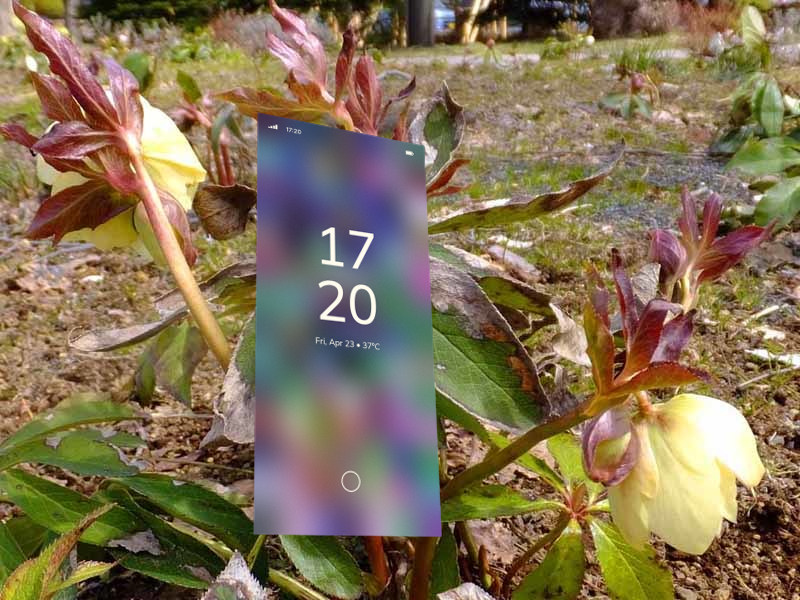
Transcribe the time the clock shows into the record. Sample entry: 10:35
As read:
17:20
